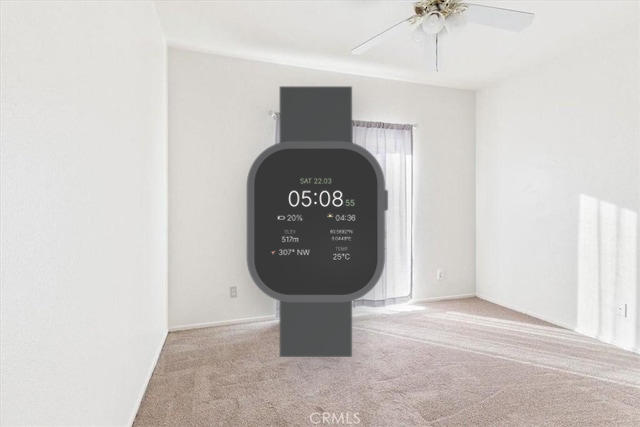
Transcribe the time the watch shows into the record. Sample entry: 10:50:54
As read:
5:08:55
